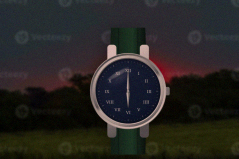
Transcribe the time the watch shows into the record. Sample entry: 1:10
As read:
6:00
